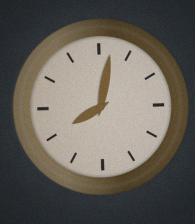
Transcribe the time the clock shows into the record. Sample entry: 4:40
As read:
8:02
